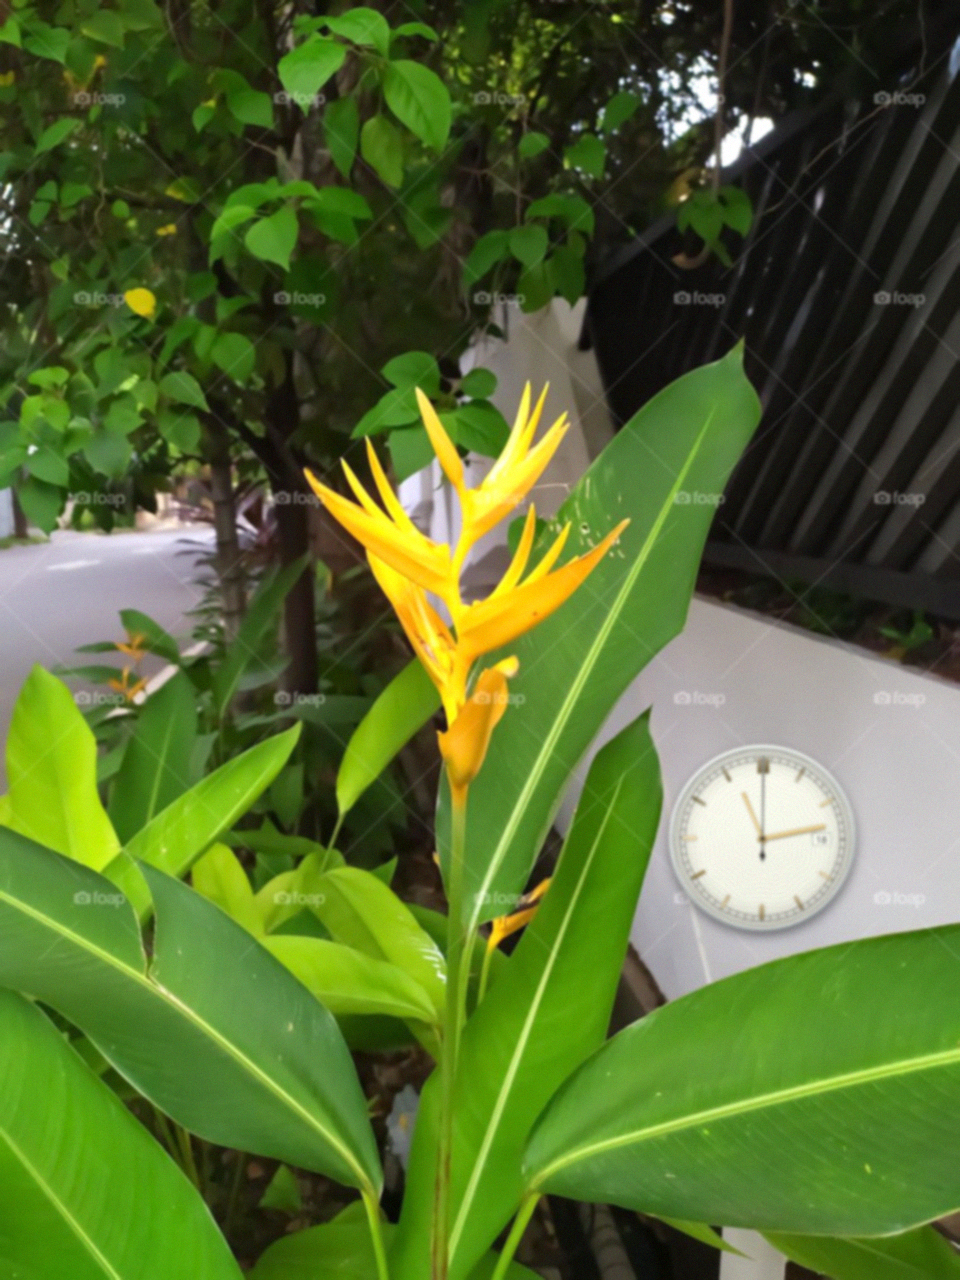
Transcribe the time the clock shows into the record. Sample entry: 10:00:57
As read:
11:13:00
